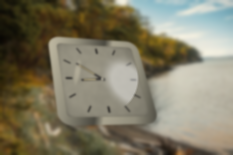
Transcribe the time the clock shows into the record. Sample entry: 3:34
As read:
8:51
